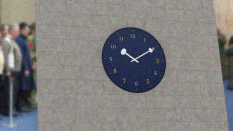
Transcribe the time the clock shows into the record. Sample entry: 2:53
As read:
10:10
